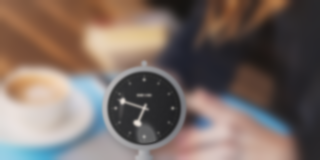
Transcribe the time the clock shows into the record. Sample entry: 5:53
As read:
6:48
